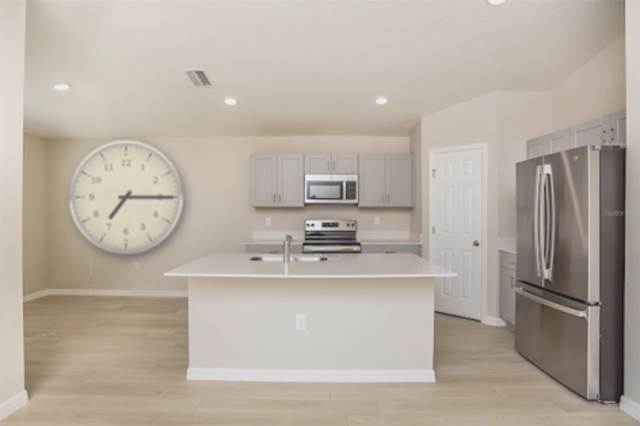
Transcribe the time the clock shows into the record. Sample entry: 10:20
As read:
7:15
